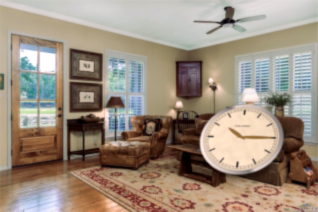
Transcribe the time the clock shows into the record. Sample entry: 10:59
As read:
10:15
